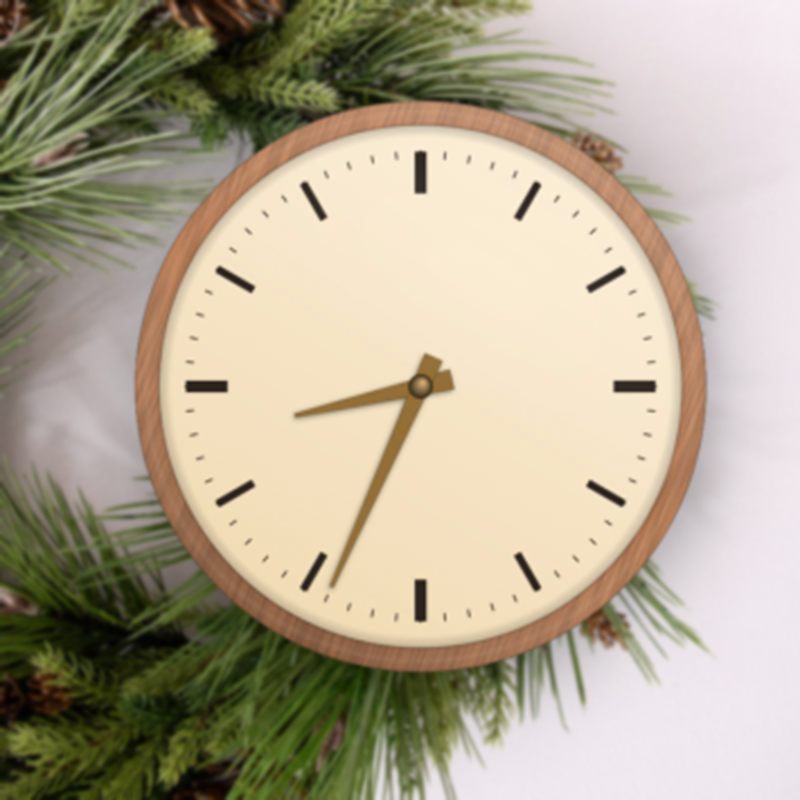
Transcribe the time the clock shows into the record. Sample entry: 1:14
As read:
8:34
